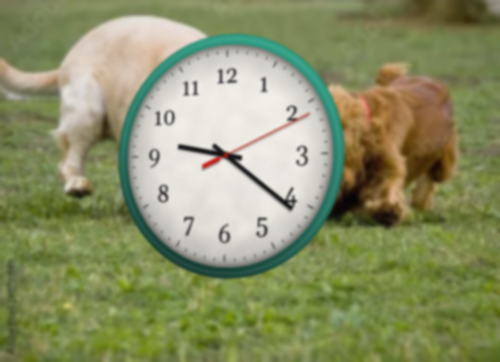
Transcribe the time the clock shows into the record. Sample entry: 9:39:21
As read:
9:21:11
